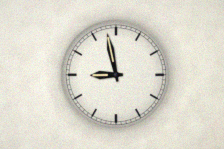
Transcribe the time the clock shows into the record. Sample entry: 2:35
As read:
8:58
